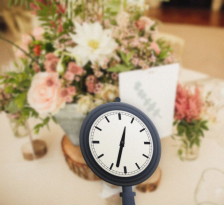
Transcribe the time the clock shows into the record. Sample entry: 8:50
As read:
12:33
